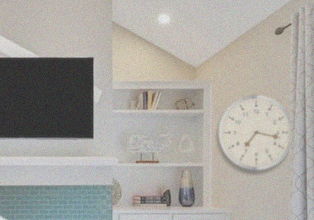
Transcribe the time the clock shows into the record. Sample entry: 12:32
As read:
7:17
